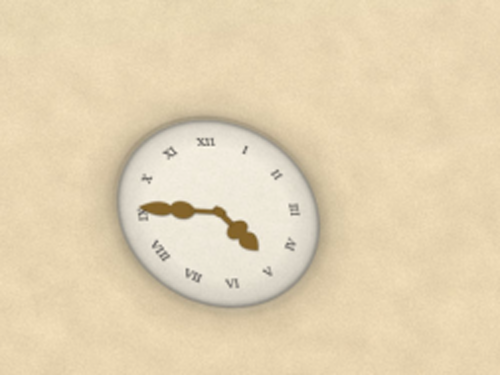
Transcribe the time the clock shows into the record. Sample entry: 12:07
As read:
4:46
